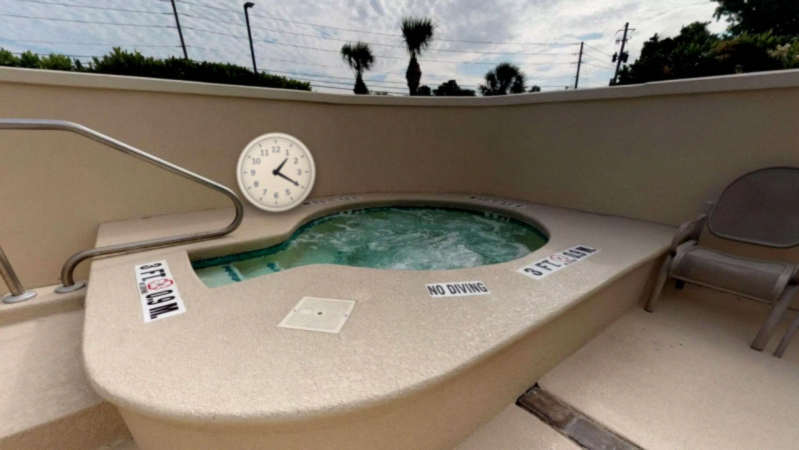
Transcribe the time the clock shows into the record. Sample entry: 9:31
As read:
1:20
